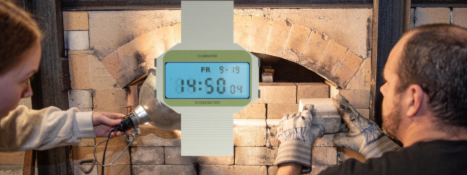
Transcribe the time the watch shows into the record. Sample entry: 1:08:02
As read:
14:50:04
